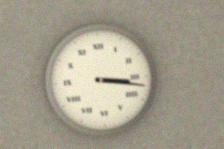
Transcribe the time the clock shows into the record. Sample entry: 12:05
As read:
3:17
